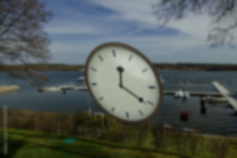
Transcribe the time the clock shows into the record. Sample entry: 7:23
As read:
12:21
